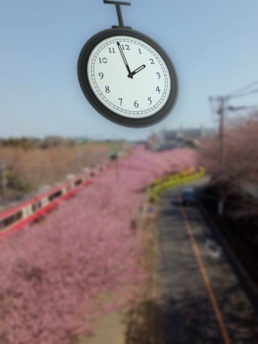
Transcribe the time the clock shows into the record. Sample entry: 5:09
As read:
1:58
